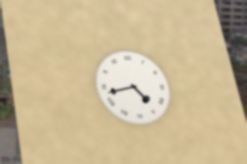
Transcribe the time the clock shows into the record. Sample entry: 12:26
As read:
4:43
